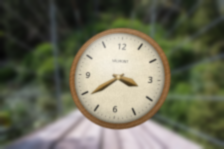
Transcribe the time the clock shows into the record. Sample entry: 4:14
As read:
3:39
